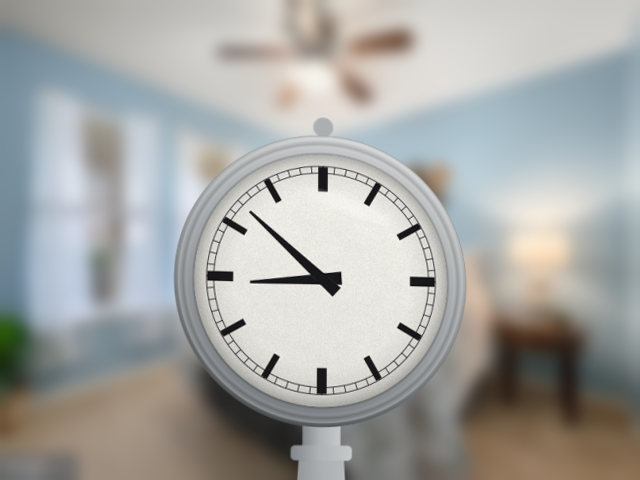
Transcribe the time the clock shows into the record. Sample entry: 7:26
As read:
8:52
